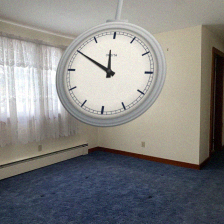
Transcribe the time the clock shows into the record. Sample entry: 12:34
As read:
11:50
